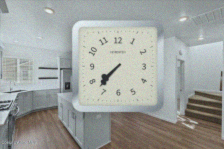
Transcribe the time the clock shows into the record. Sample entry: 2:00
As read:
7:37
